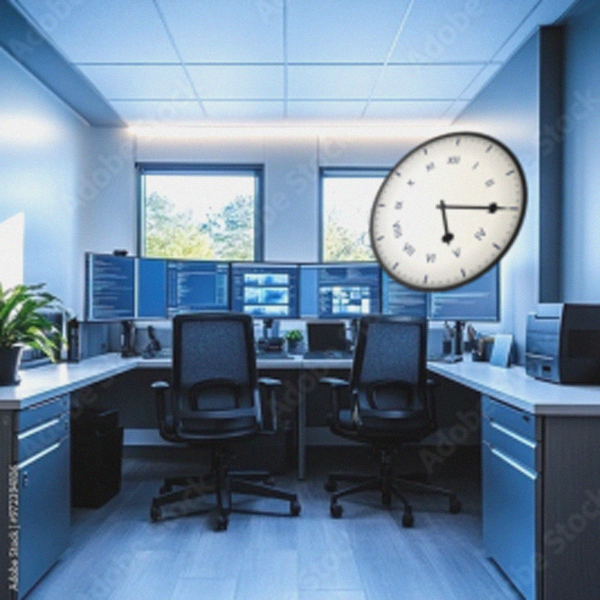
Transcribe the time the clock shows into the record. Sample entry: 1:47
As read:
5:15
